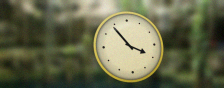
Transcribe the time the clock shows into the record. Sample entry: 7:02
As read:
3:54
